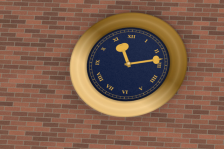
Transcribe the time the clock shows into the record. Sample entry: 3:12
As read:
11:13
